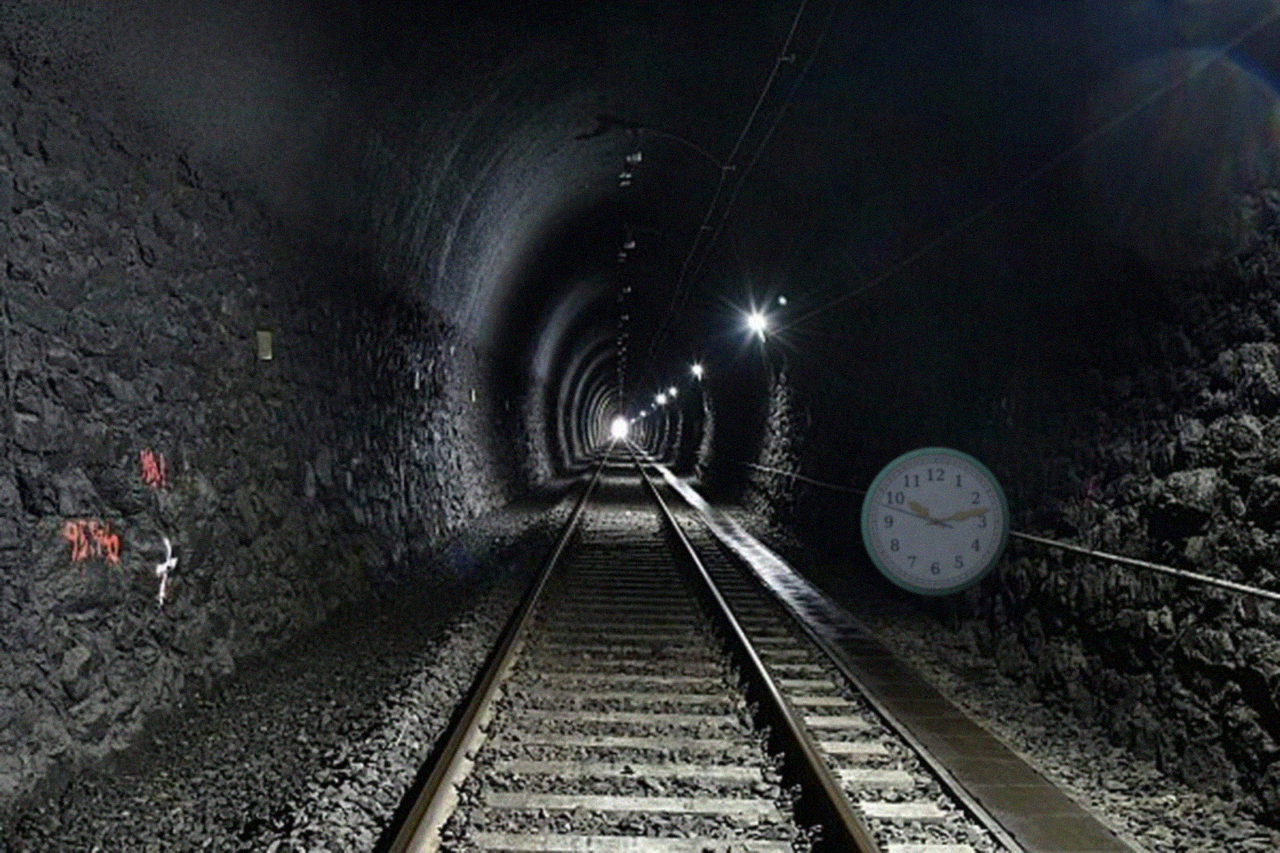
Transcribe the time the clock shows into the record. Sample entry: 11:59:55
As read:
10:12:48
